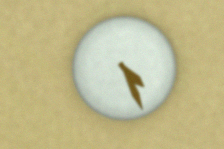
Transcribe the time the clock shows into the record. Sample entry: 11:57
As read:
4:26
